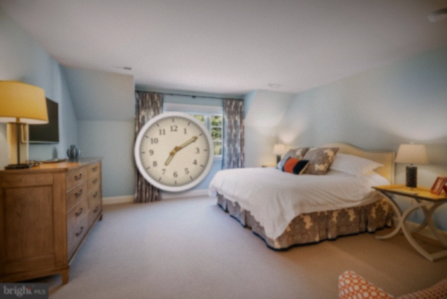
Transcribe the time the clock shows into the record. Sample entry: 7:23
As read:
7:10
